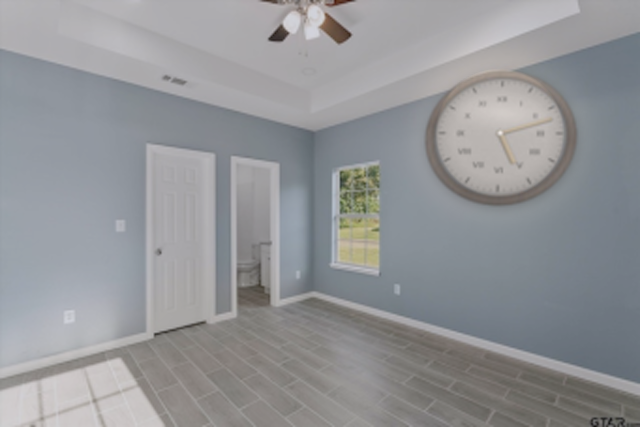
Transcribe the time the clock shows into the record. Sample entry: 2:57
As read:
5:12
